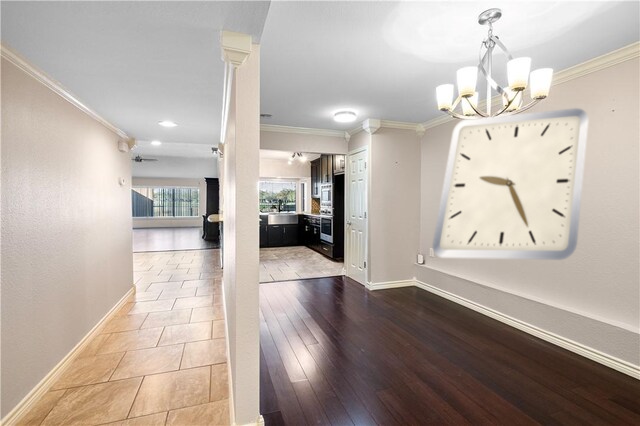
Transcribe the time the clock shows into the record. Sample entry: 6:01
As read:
9:25
